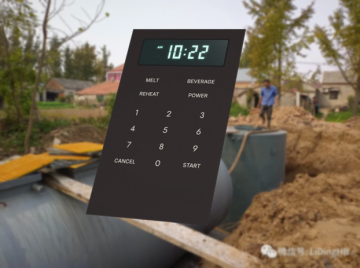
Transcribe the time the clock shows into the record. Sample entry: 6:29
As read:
10:22
